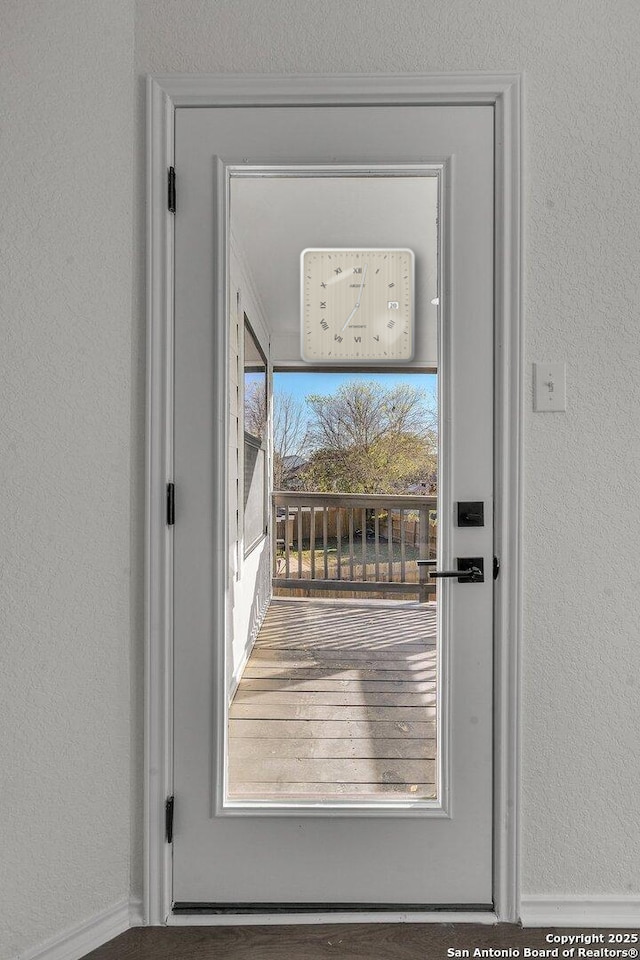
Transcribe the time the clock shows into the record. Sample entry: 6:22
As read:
7:02
